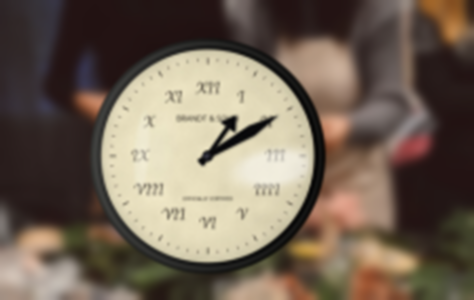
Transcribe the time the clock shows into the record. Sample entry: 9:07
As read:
1:10
